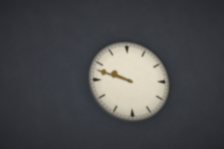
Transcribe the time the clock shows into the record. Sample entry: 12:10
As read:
9:48
